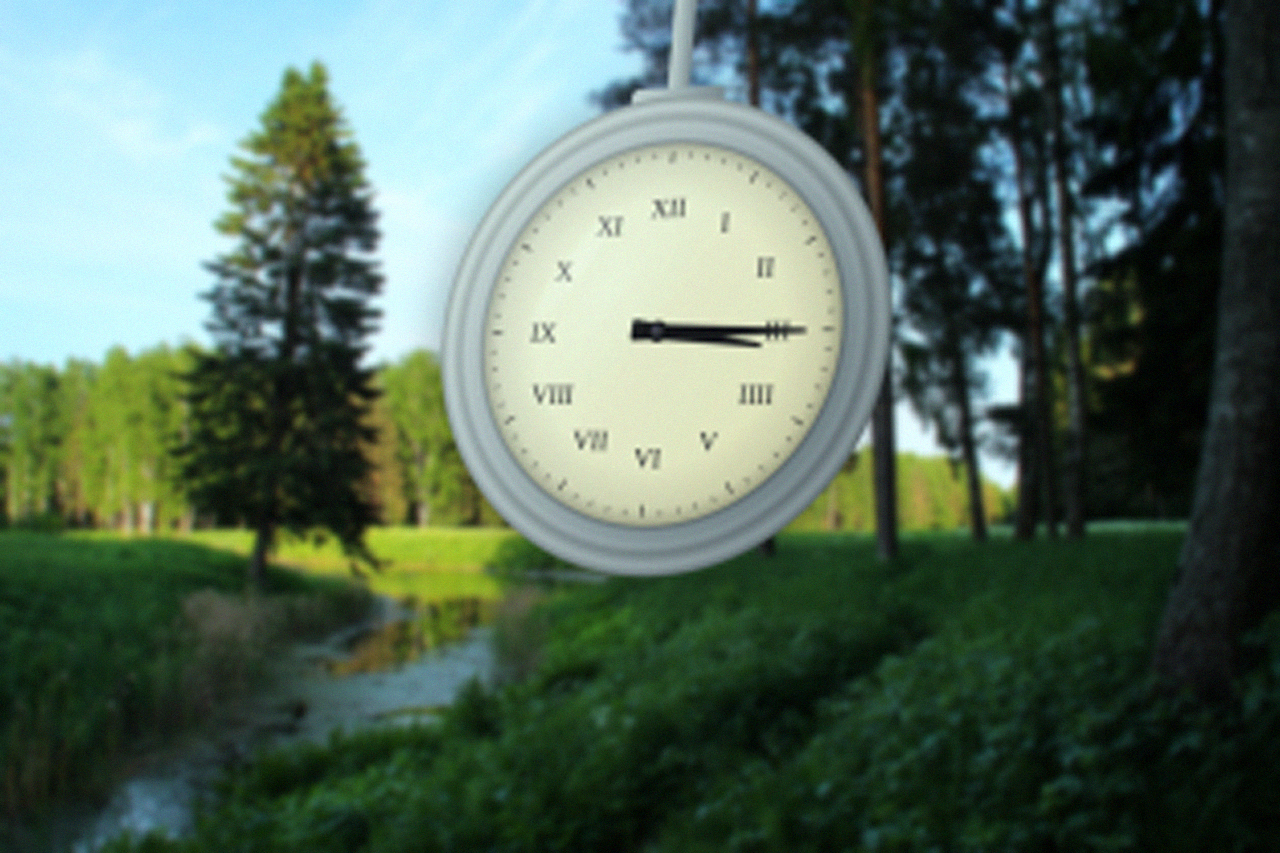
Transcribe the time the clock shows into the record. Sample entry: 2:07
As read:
3:15
